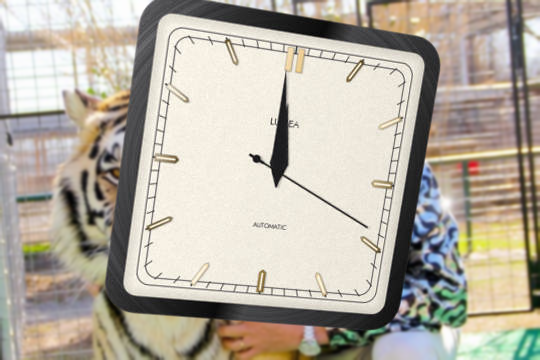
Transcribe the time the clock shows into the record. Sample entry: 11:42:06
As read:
11:59:19
